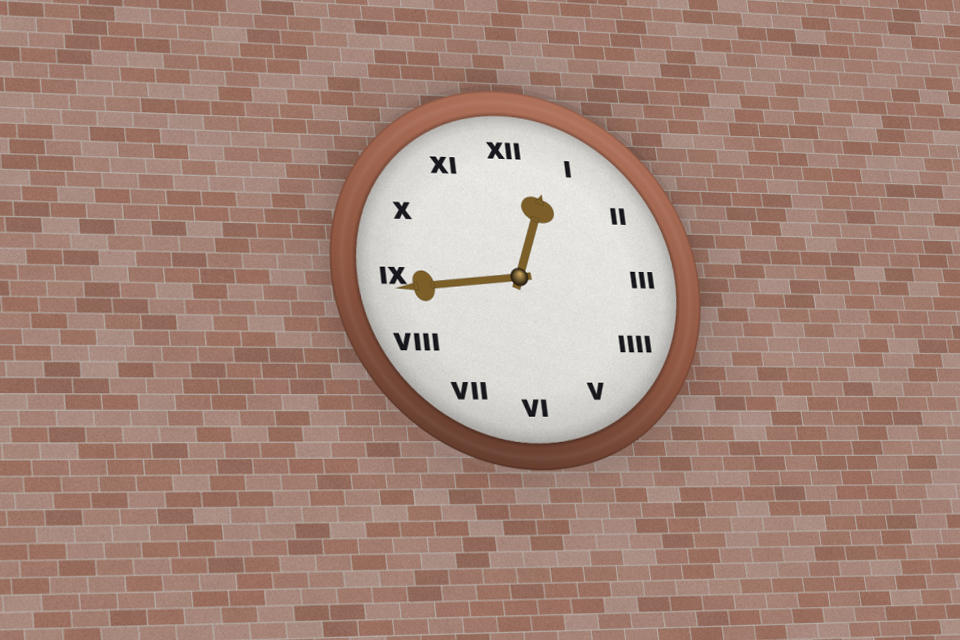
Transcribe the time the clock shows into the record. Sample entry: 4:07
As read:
12:44
